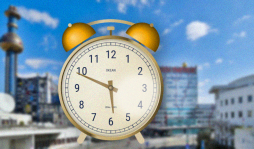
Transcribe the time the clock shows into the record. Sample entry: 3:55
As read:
5:49
